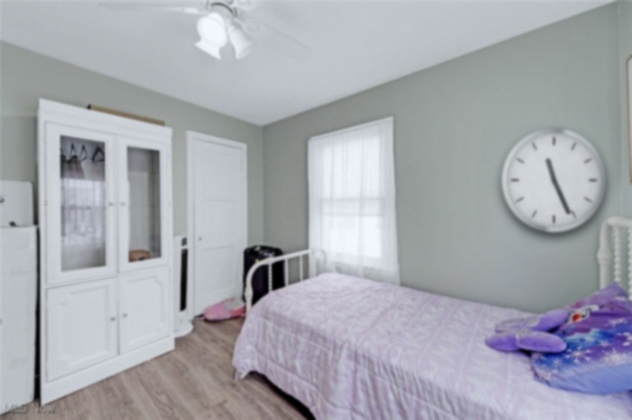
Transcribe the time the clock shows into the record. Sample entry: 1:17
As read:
11:26
